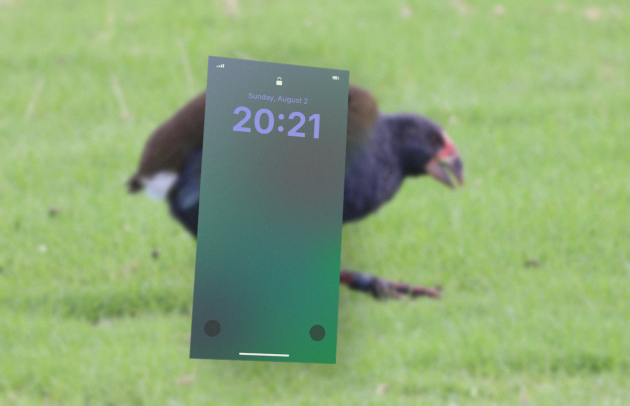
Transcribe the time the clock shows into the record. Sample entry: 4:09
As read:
20:21
